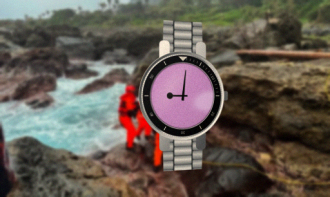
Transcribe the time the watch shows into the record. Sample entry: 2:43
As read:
9:01
